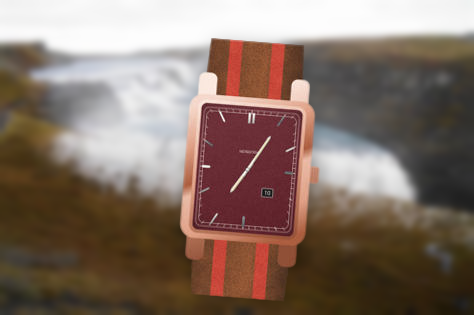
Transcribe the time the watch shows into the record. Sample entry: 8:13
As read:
7:05
